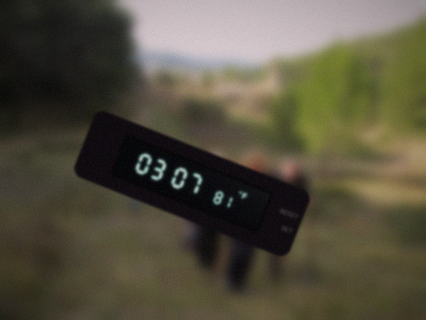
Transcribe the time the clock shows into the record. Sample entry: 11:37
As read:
3:07
